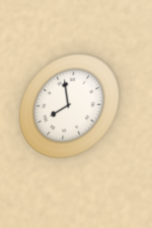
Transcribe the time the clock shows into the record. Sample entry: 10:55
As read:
7:57
